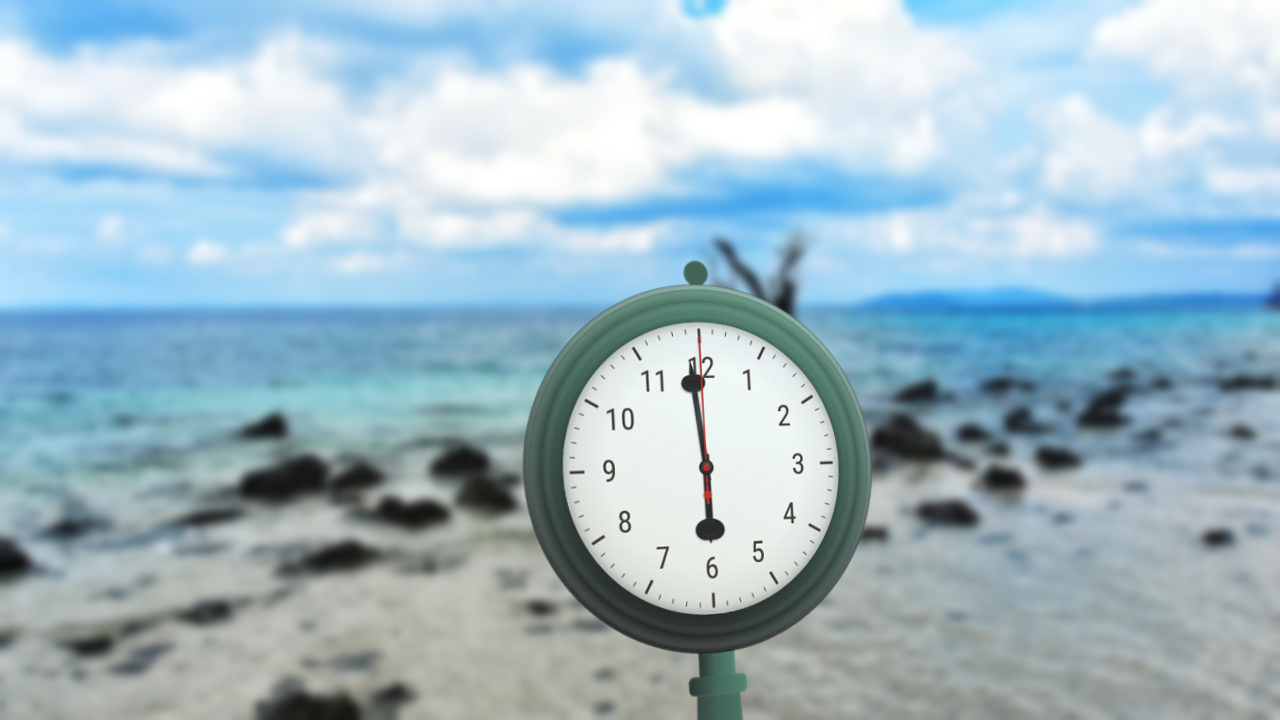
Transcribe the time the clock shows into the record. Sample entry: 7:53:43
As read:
5:59:00
